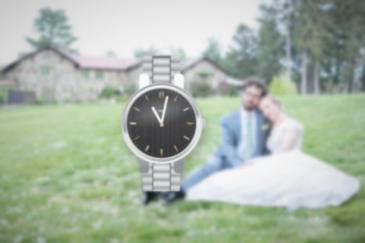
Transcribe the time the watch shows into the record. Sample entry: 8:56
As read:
11:02
